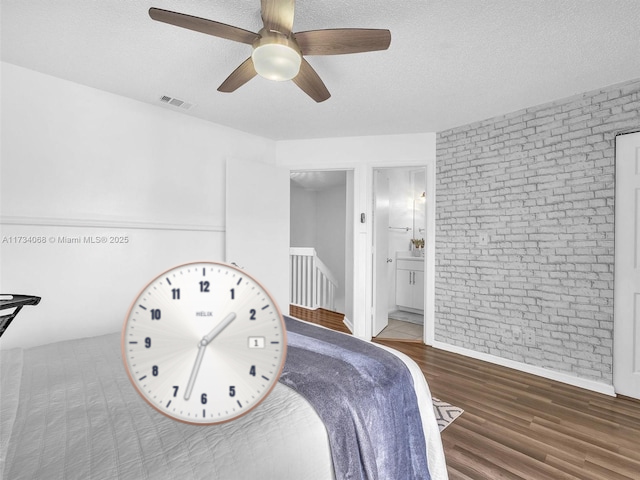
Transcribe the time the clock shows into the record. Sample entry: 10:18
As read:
1:33
